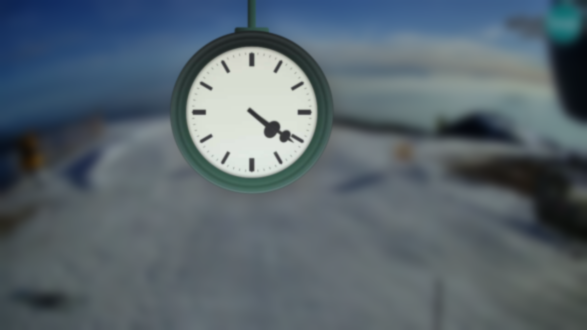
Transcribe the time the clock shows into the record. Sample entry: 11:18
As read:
4:21
